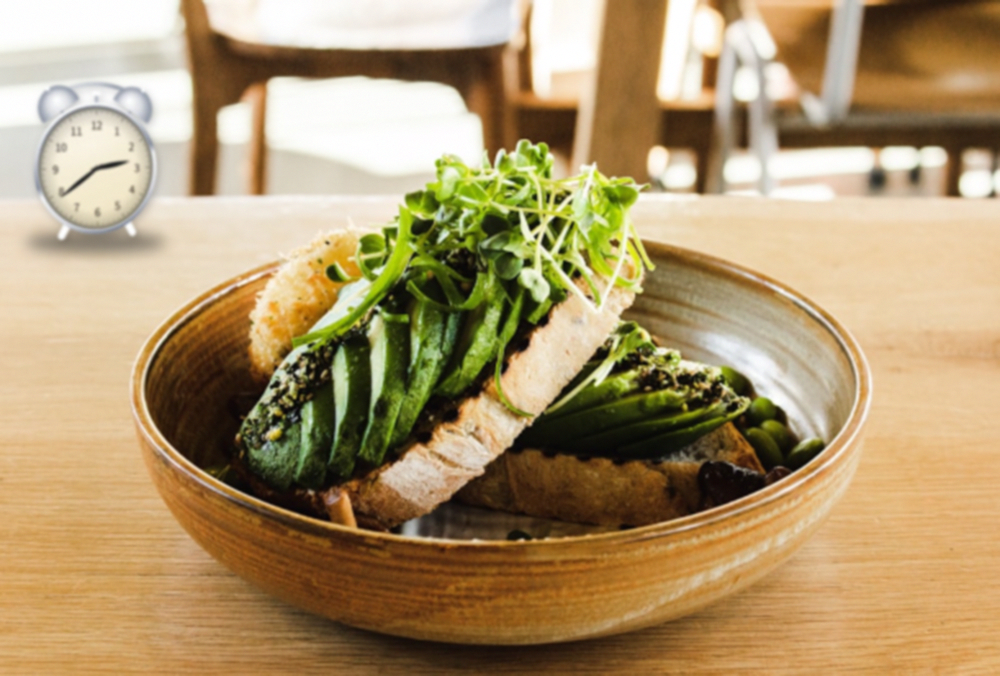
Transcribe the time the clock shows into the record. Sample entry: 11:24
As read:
2:39
